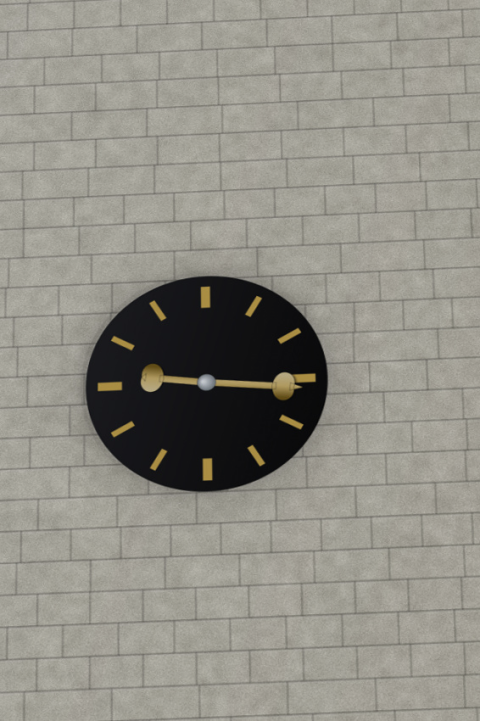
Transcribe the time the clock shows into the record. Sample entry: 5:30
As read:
9:16
